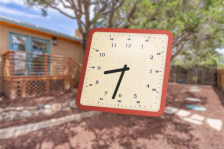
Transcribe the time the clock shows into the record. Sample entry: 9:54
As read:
8:32
